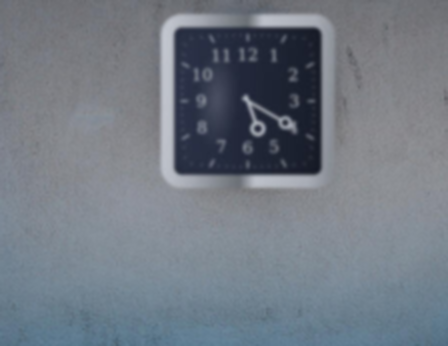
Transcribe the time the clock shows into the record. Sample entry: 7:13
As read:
5:20
